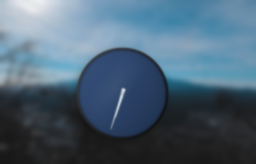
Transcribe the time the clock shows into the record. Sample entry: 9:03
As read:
6:33
